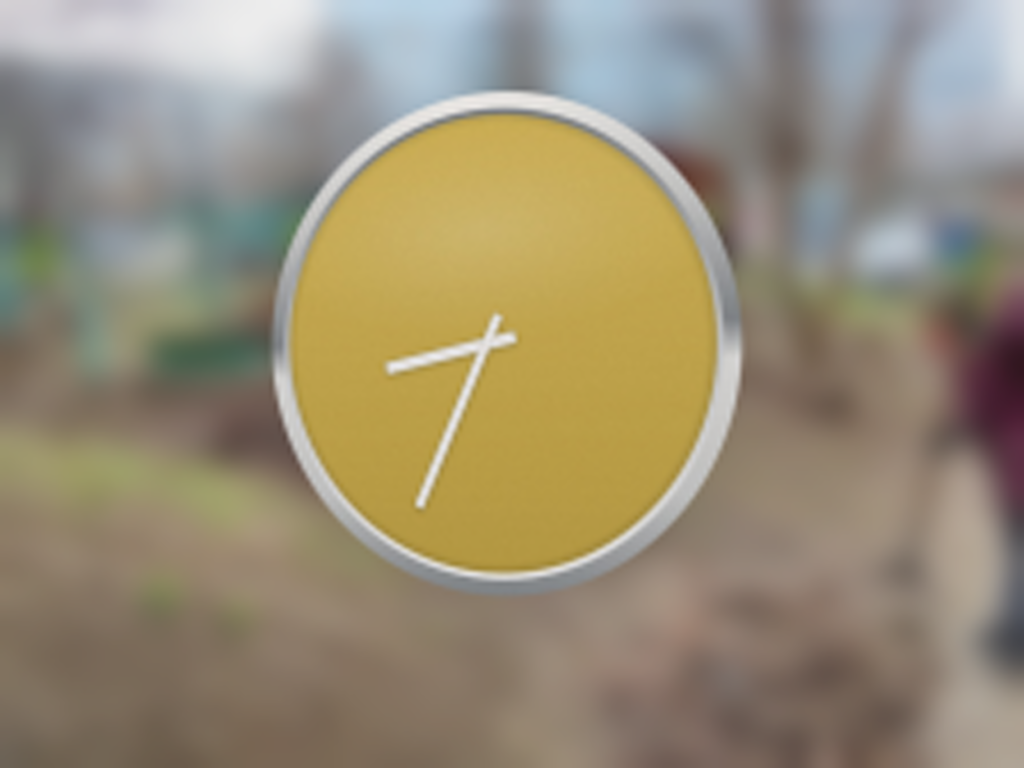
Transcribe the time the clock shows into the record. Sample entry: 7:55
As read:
8:34
